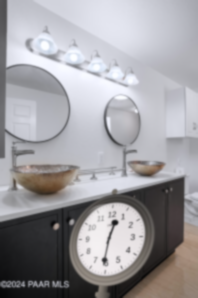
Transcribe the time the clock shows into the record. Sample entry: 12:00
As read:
12:31
